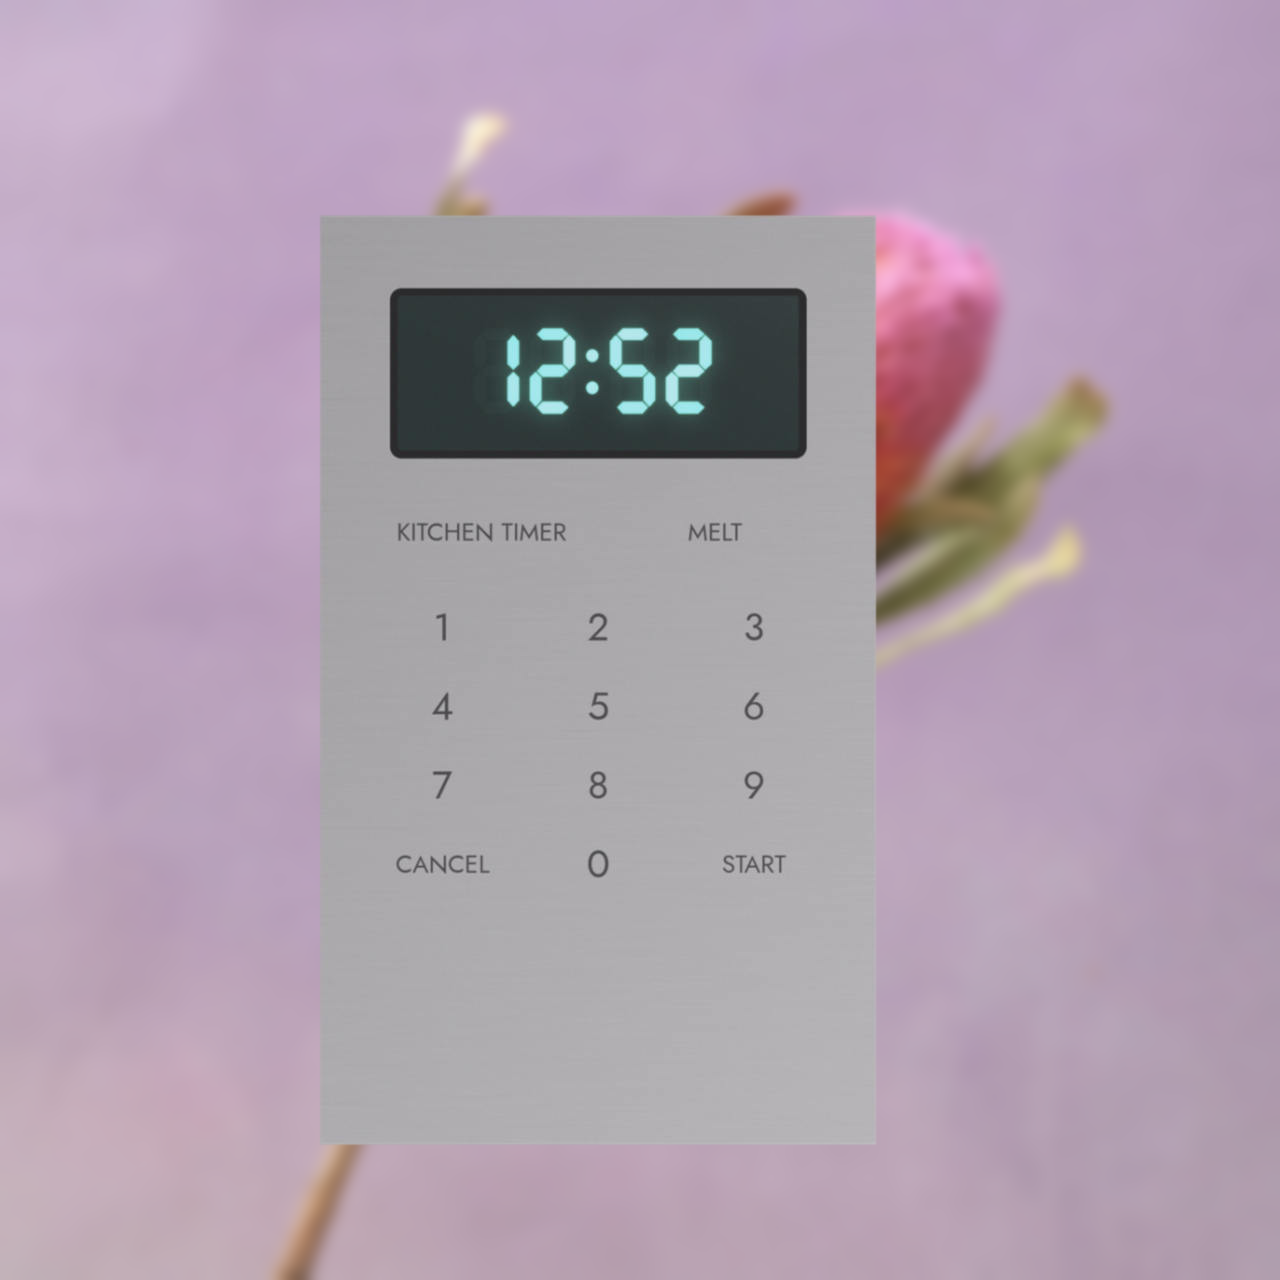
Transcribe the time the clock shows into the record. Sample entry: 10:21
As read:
12:52
